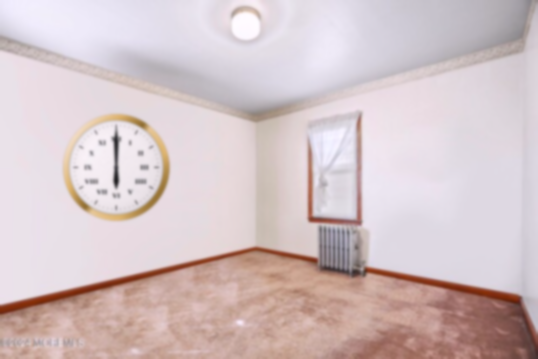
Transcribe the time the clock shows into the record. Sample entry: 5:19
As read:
6:00
